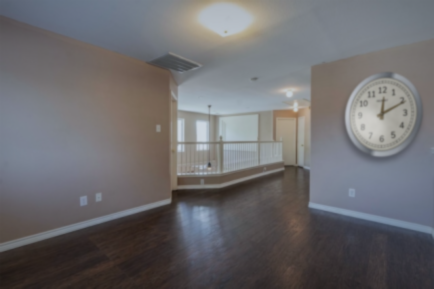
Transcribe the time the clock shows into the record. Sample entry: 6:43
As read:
12:11
